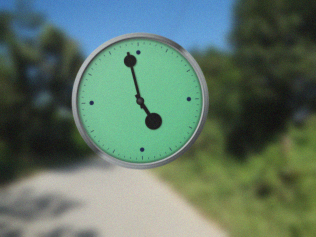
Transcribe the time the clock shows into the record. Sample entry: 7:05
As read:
4:58
